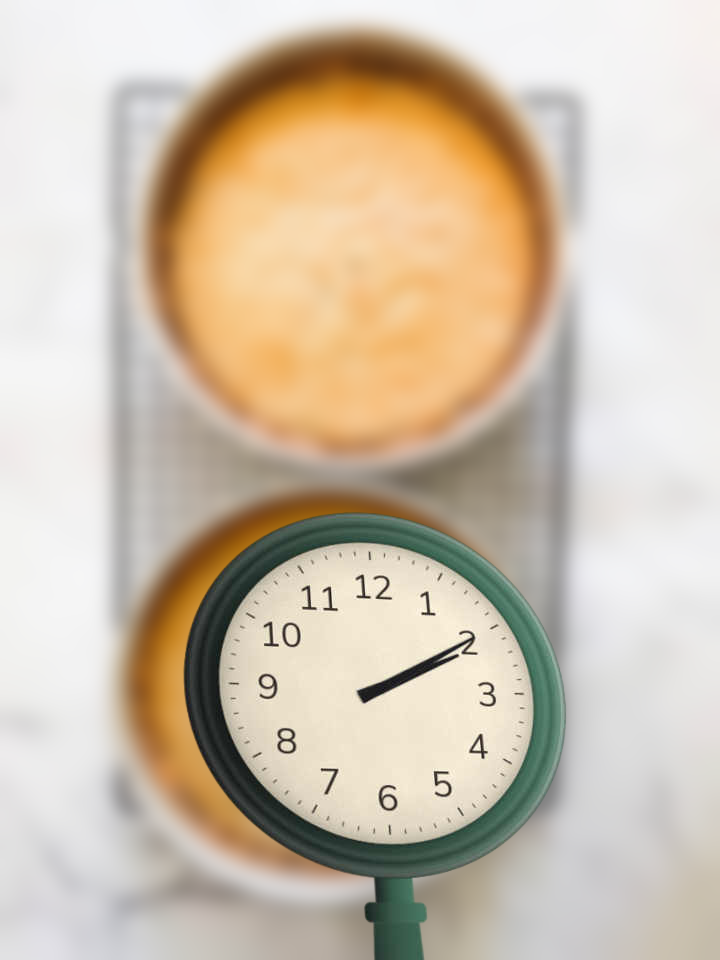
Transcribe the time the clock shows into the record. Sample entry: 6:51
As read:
2:10
